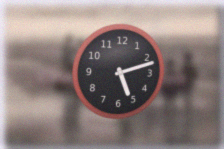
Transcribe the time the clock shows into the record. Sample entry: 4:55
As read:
5:12
